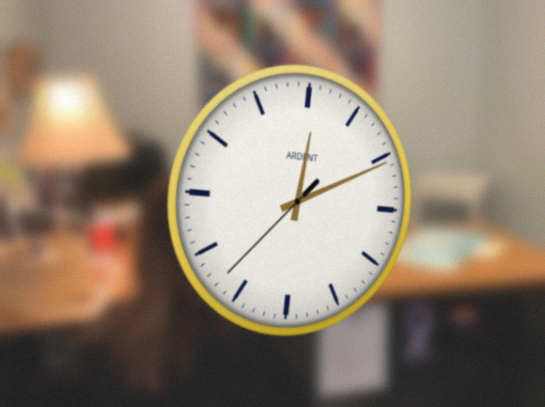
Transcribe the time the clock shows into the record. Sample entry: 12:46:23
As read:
12:10:37
